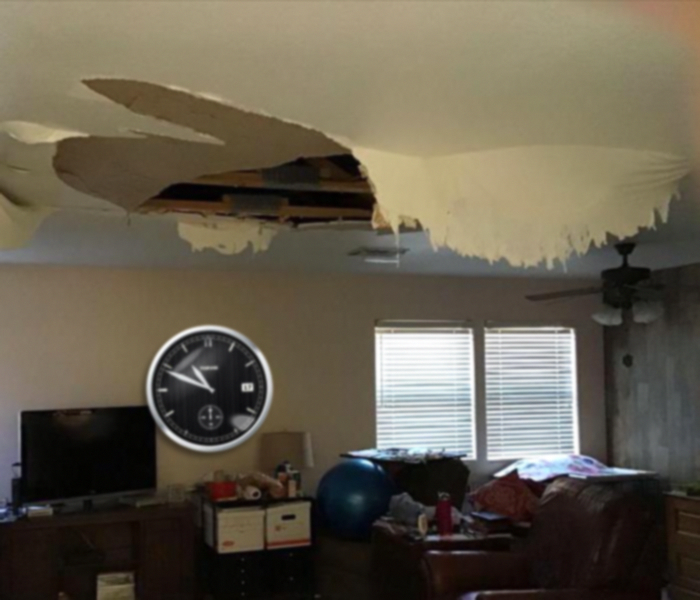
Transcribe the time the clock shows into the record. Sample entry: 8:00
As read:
10:49
